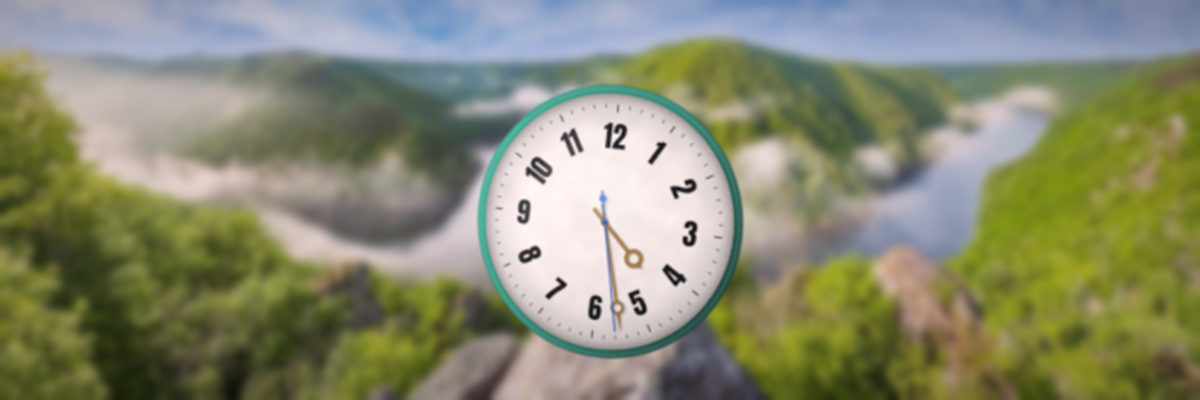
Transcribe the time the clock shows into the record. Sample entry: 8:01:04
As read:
4:27:28
